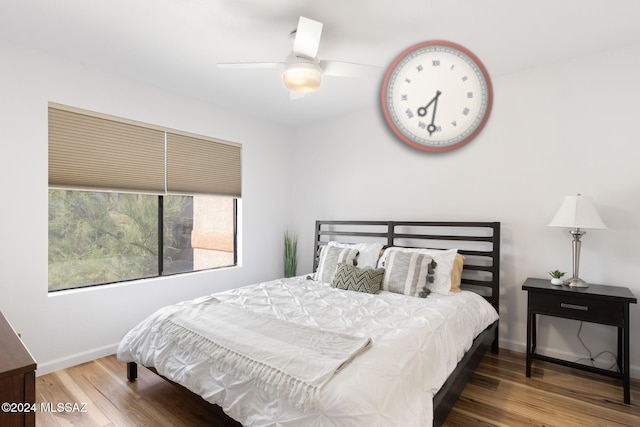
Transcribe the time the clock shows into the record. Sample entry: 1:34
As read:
7:32
